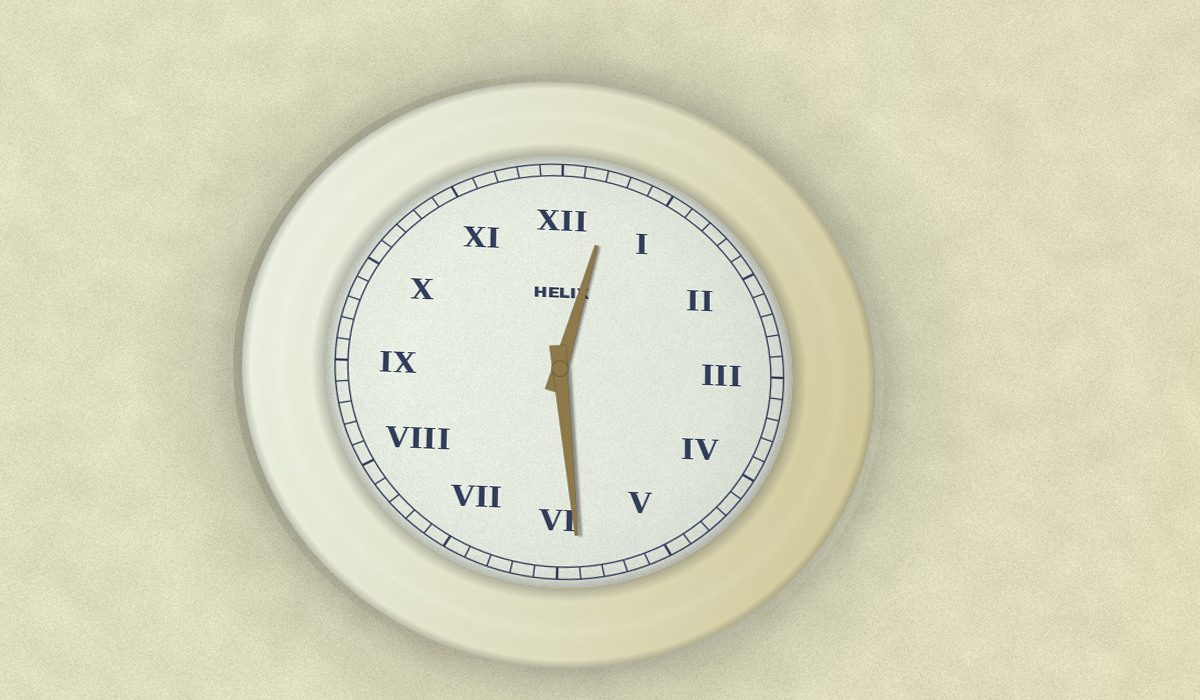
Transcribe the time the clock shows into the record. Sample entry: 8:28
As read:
12:29
